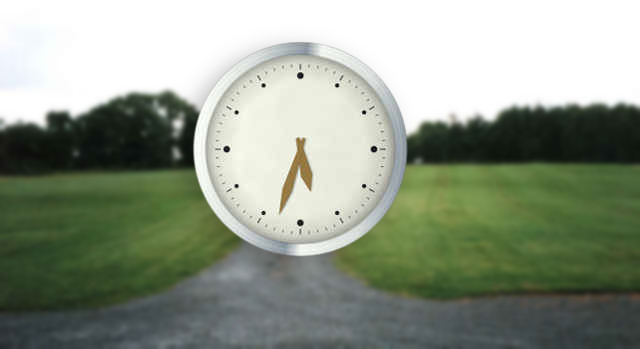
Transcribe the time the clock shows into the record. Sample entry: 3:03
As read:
5:33
